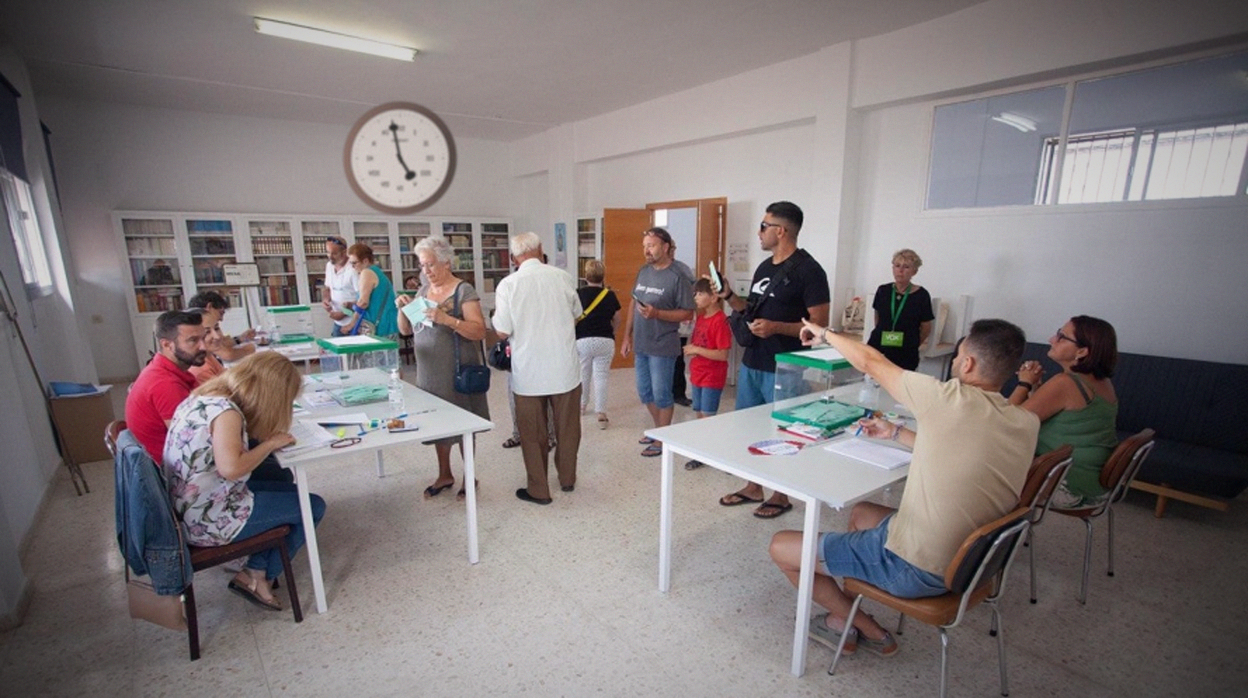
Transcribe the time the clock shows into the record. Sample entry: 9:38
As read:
4:58
